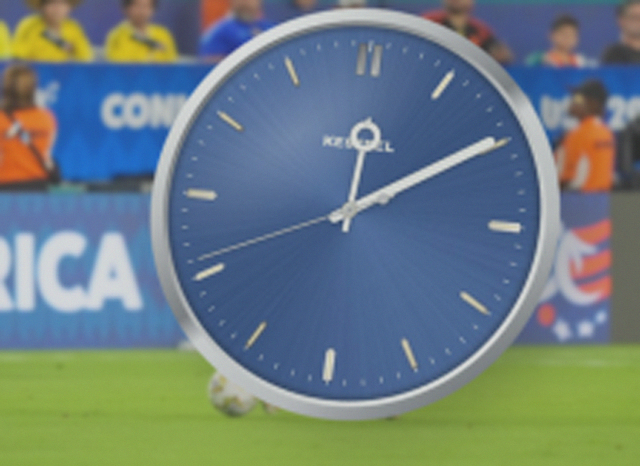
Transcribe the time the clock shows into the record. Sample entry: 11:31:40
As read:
12:09:41
